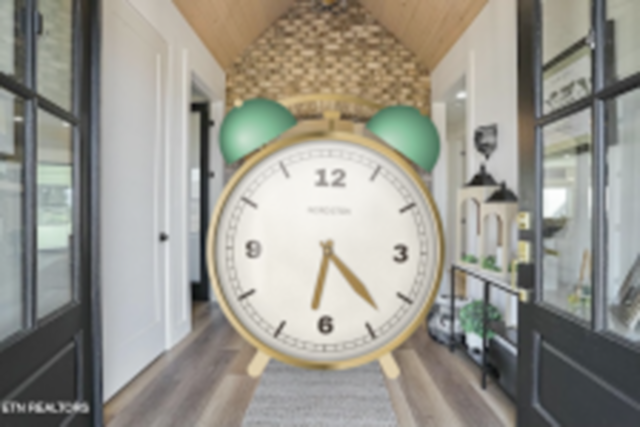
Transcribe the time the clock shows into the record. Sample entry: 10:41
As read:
6:23
